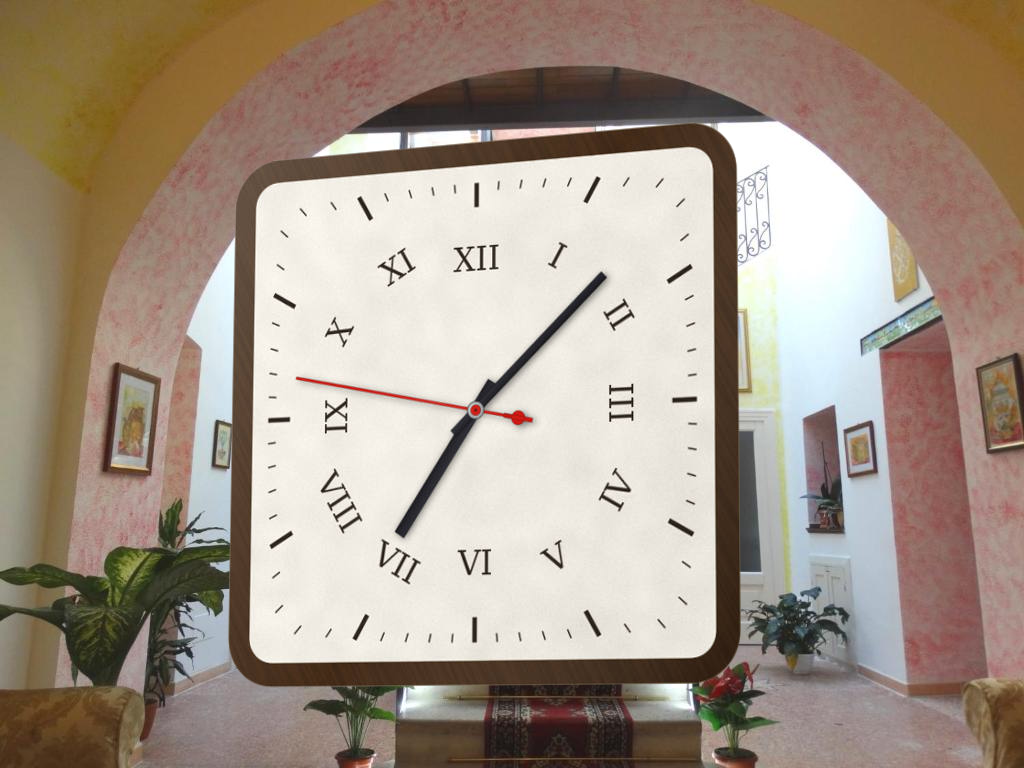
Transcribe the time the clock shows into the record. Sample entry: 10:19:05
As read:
7:07:47
